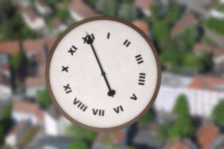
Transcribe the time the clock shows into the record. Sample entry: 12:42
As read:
6:00
